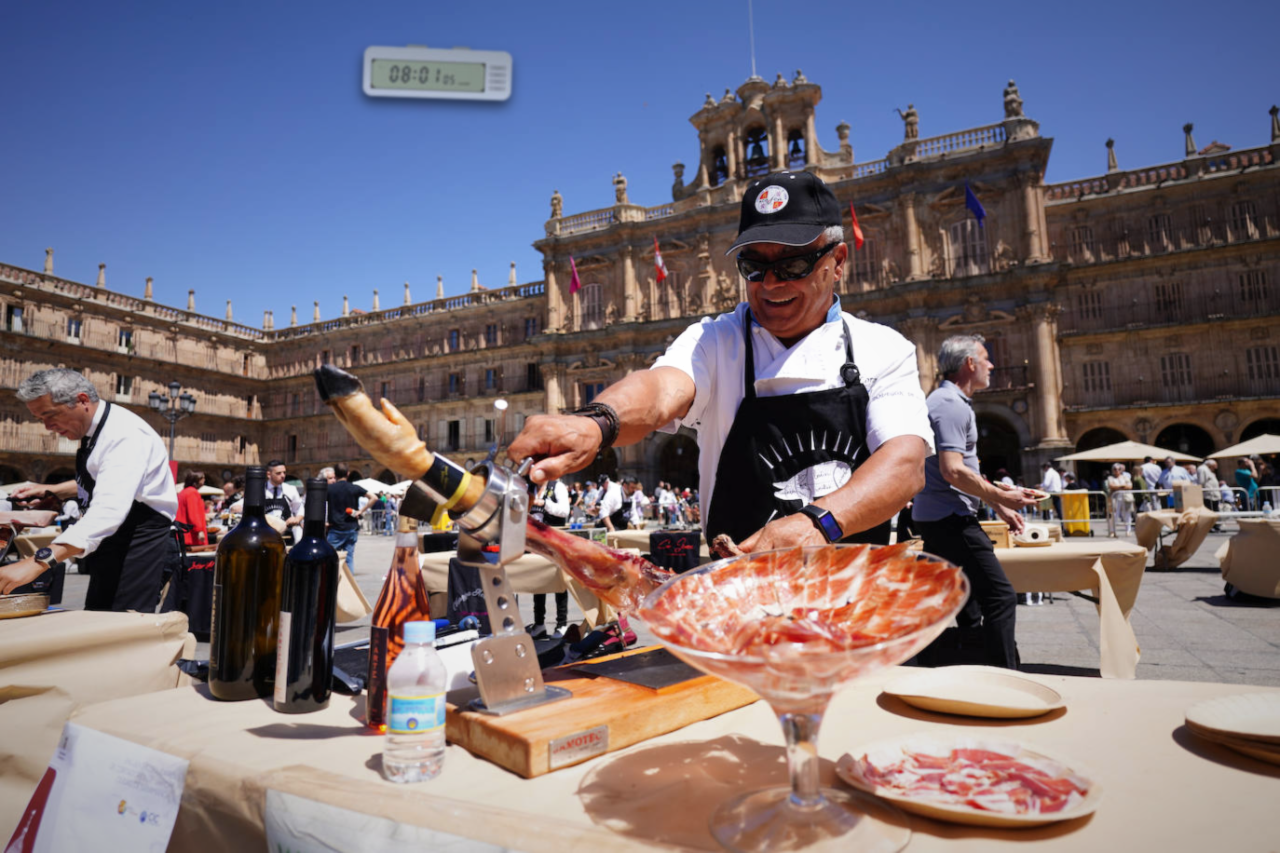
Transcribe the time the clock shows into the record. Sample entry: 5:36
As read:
8:01
